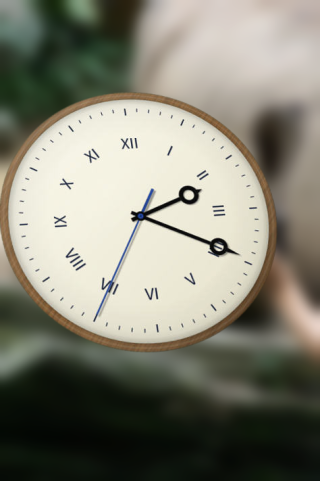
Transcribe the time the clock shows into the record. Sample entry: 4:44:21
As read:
2:19:35
